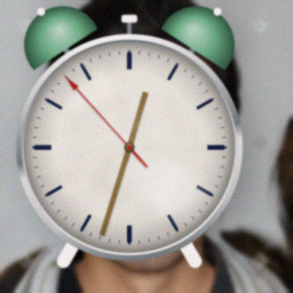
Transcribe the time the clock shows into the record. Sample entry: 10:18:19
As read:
12:32:53
